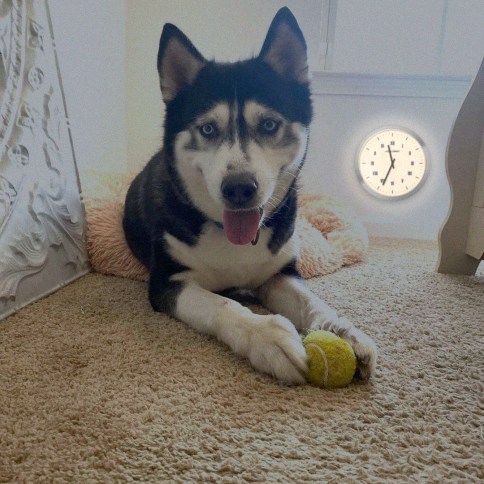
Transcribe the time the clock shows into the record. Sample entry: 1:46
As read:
11:34
